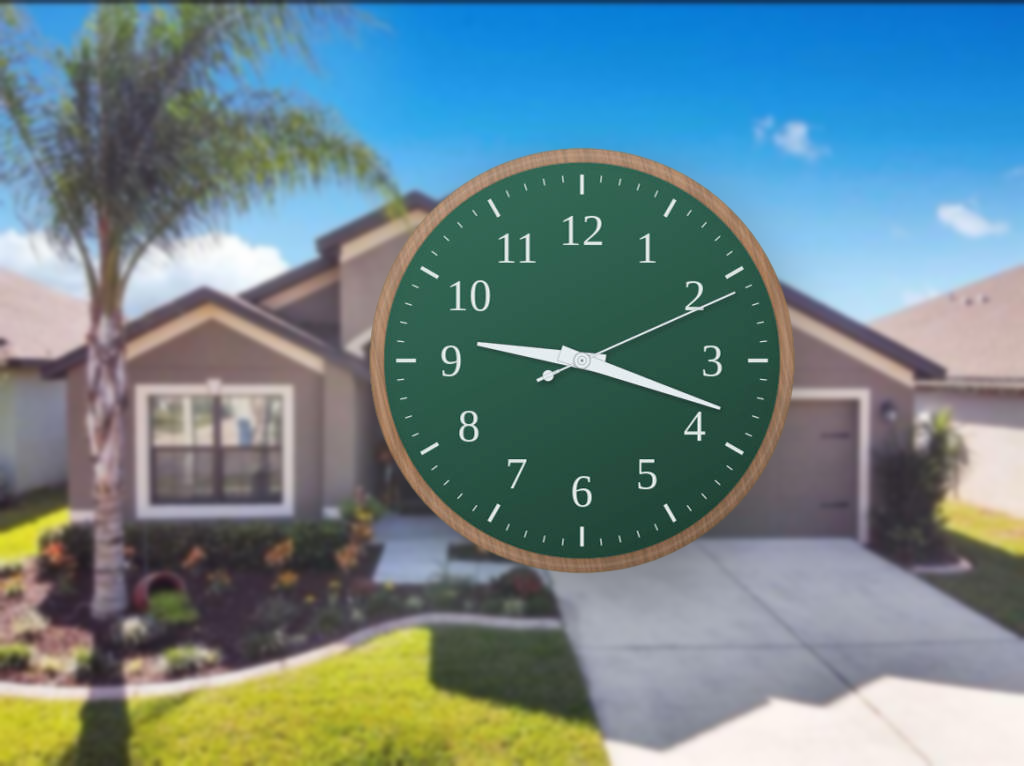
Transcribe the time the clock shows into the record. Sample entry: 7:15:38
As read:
9:18:11
